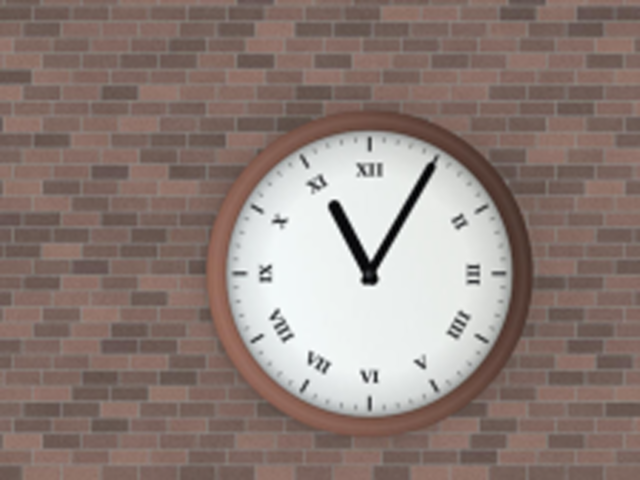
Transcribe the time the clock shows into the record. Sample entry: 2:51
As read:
11:05
